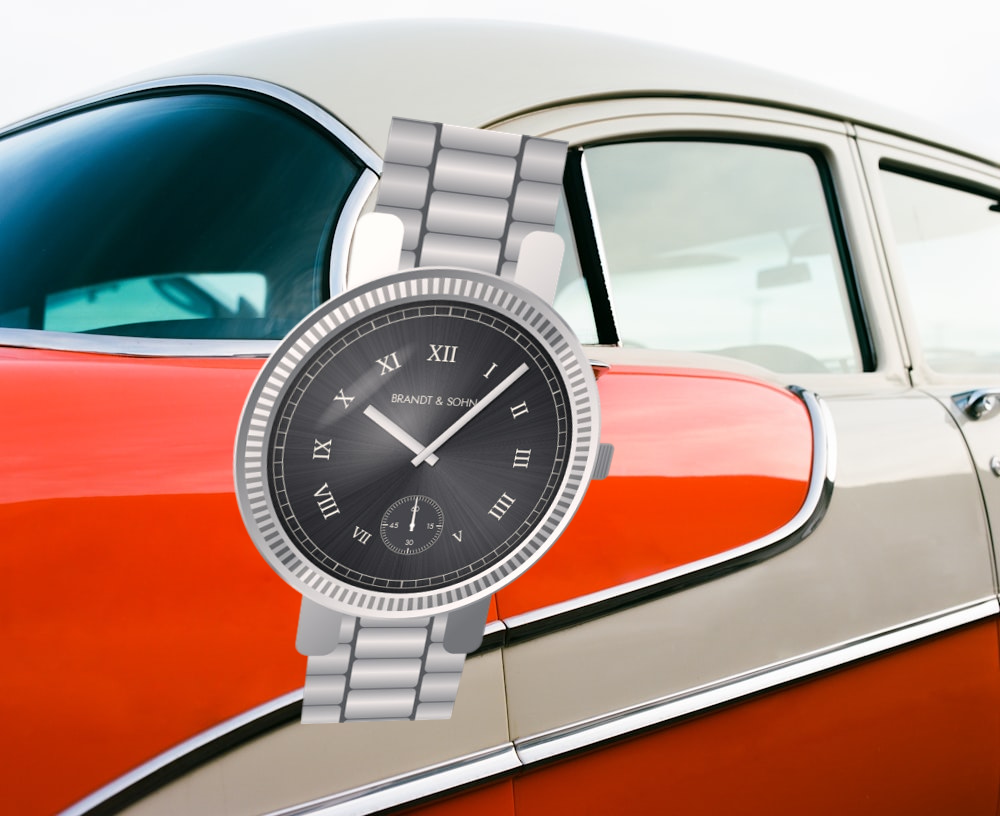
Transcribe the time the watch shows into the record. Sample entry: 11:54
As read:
10:07
